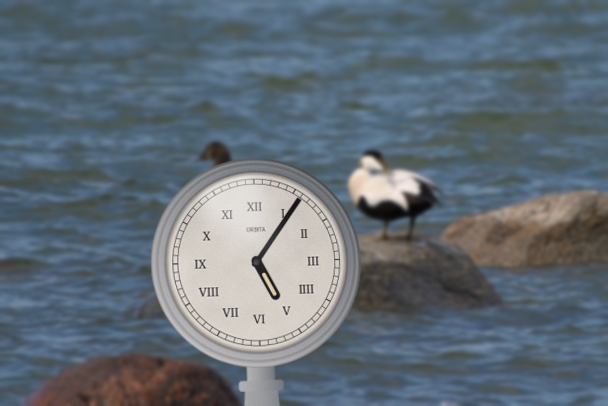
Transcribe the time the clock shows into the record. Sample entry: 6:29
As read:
5:06
